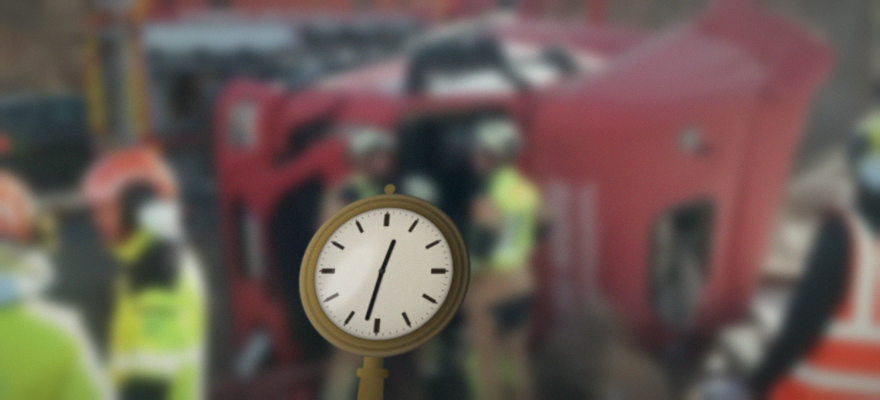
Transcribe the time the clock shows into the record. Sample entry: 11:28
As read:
12:32
